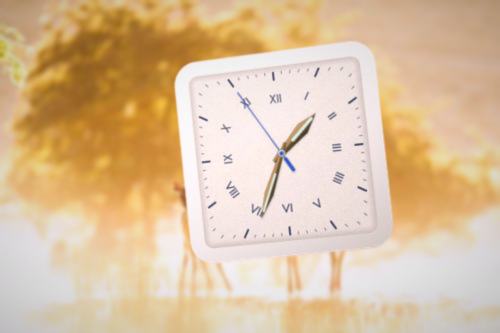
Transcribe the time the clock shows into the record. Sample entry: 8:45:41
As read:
1:33:55
